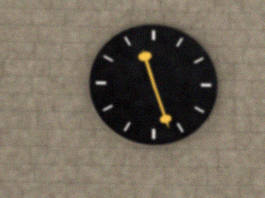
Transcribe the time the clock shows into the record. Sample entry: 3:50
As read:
11:27
